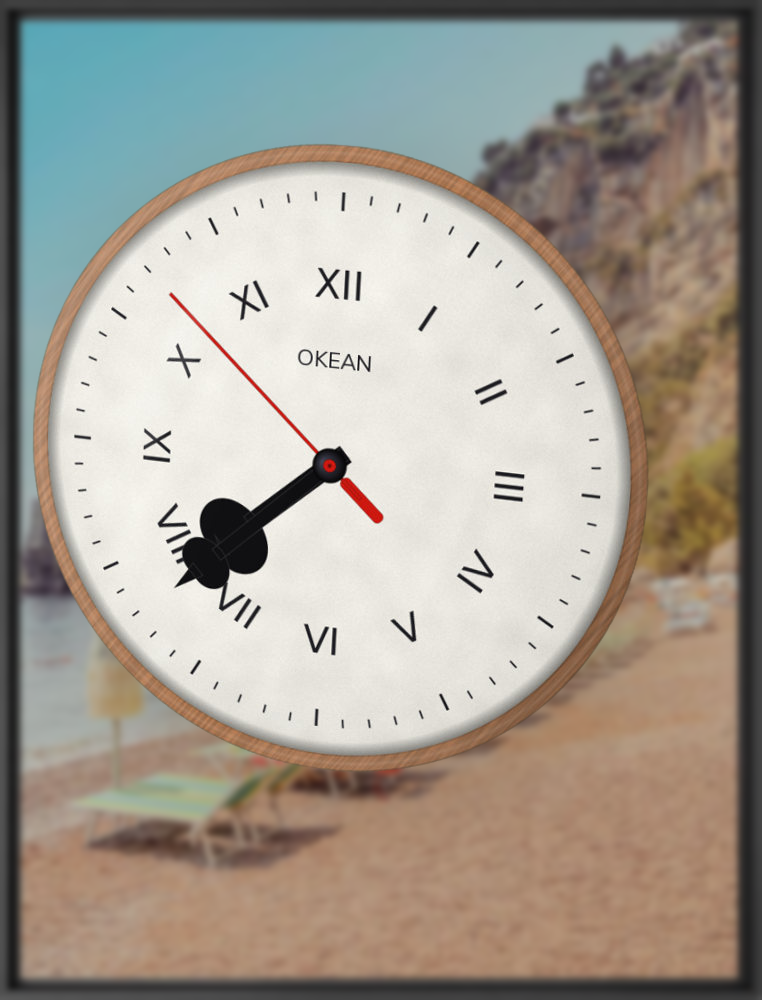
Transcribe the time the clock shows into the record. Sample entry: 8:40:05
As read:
7:37:52
